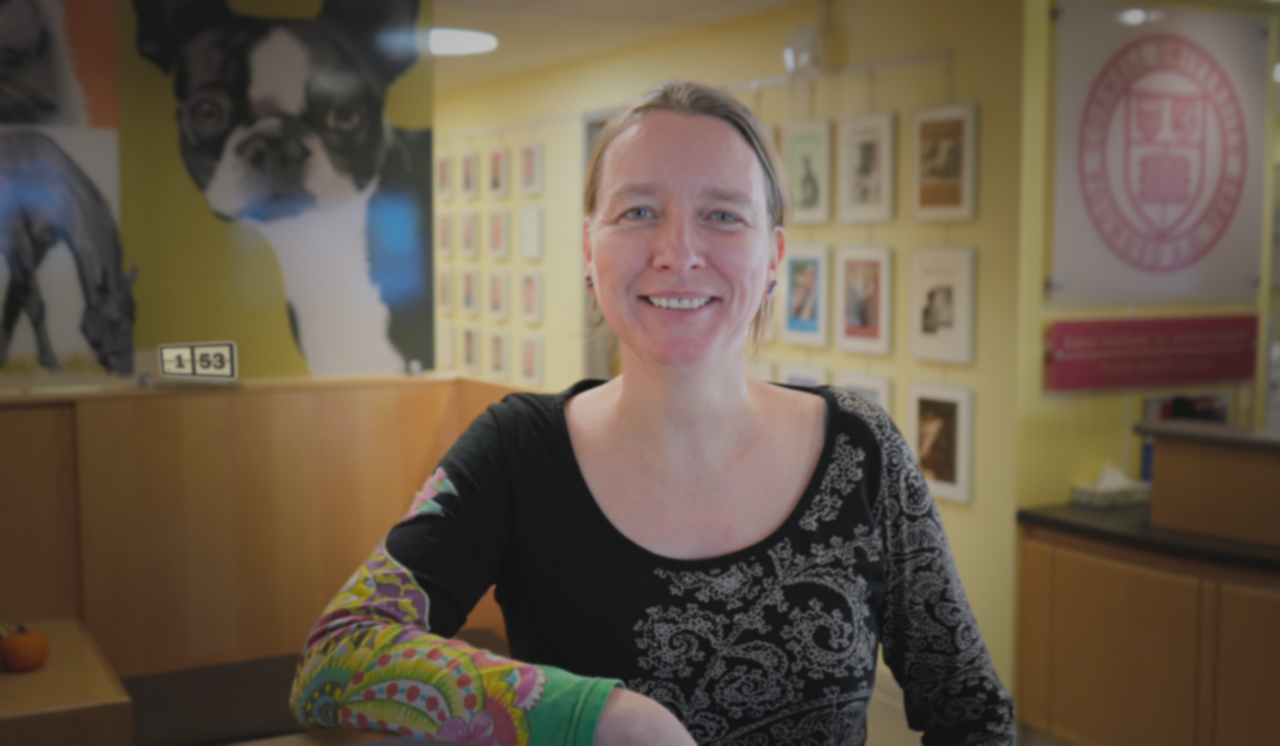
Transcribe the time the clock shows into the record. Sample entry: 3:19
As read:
1:53
